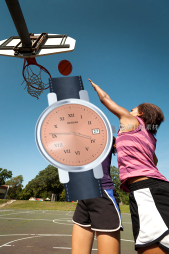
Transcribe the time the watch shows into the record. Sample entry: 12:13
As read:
3:46
